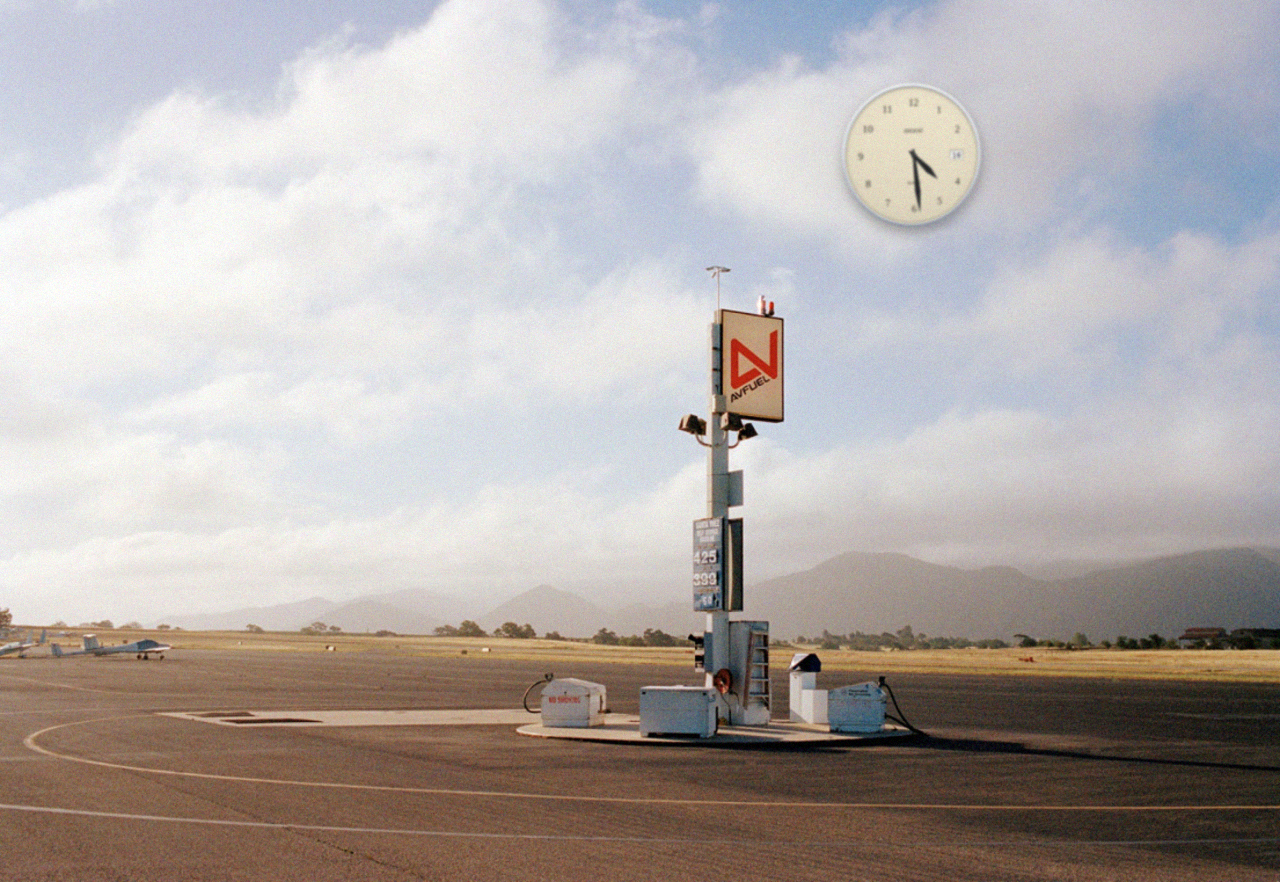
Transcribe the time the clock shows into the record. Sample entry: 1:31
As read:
4:29
